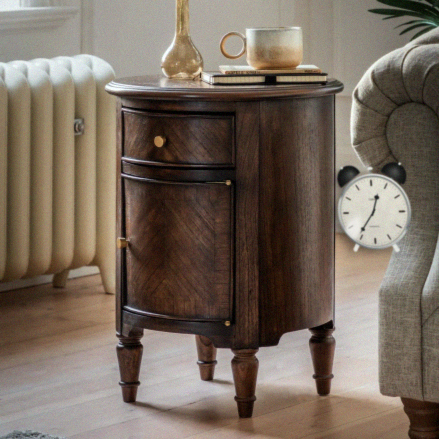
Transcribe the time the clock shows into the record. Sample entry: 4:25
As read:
12:36
